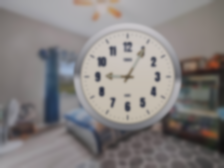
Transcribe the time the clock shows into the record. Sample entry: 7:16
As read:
9:05
